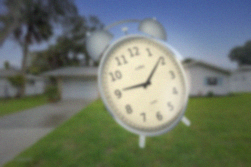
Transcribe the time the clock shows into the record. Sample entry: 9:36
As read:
9:09
